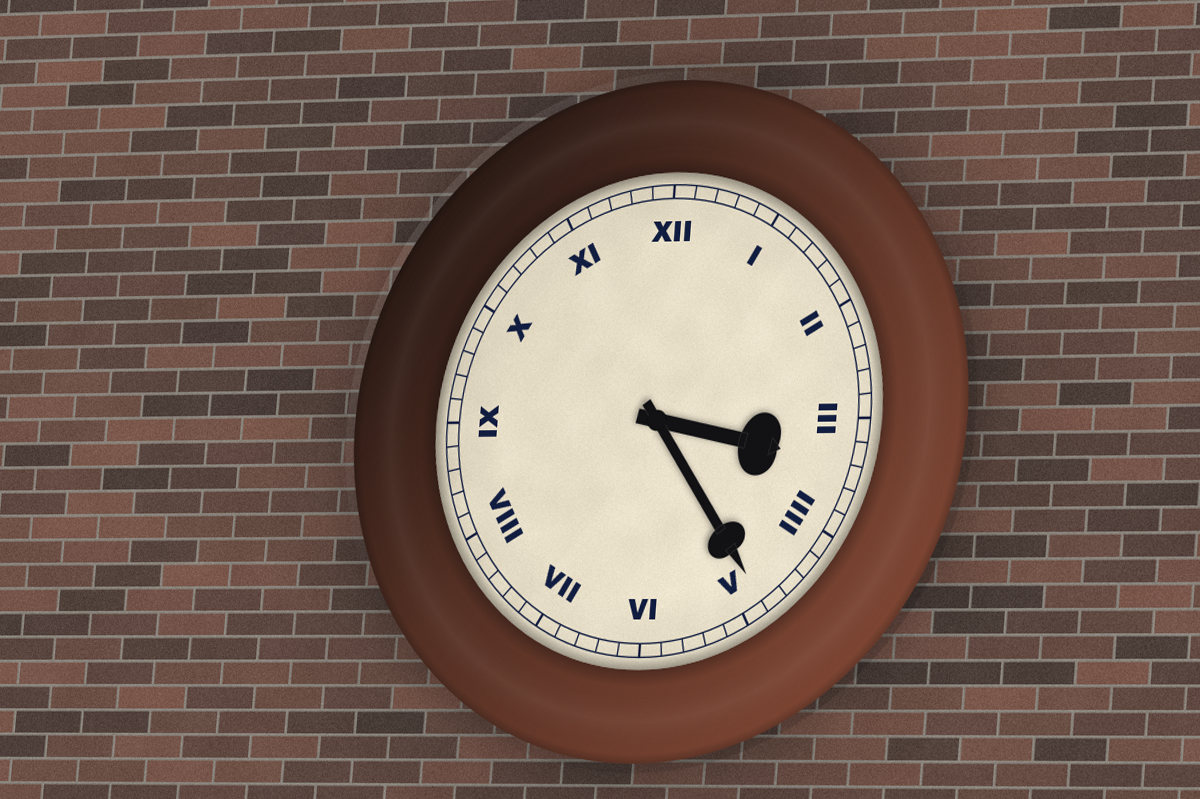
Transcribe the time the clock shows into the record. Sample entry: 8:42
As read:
3:24
